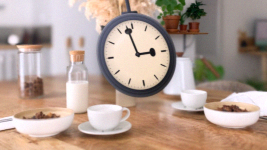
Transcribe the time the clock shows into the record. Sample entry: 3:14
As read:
2:58
